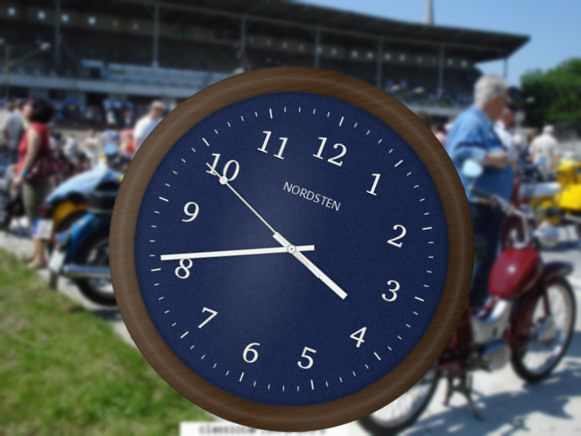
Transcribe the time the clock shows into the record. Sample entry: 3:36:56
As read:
3:40:49
